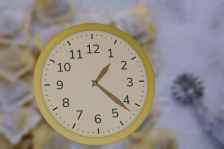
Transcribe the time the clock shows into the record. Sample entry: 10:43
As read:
1:22
